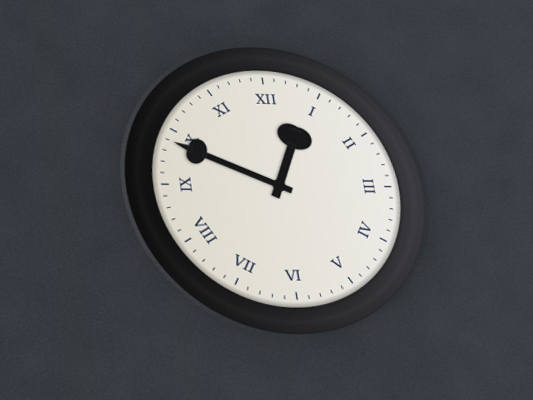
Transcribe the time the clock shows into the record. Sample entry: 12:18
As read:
12:49
